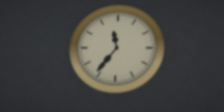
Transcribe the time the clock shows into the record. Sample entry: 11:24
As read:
11:36
